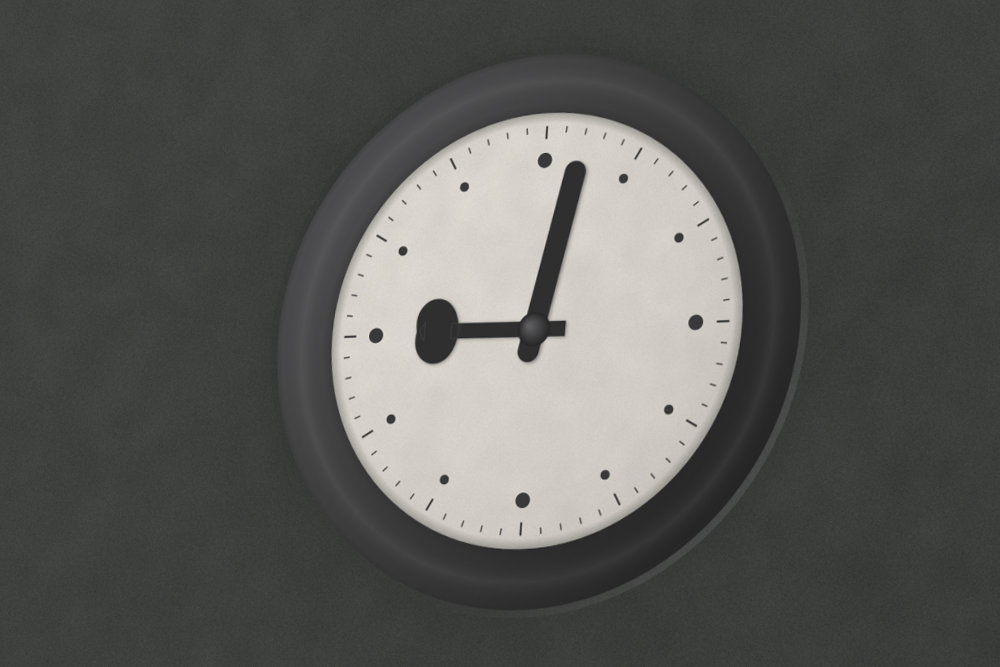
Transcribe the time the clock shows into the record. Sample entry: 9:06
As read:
9:02
